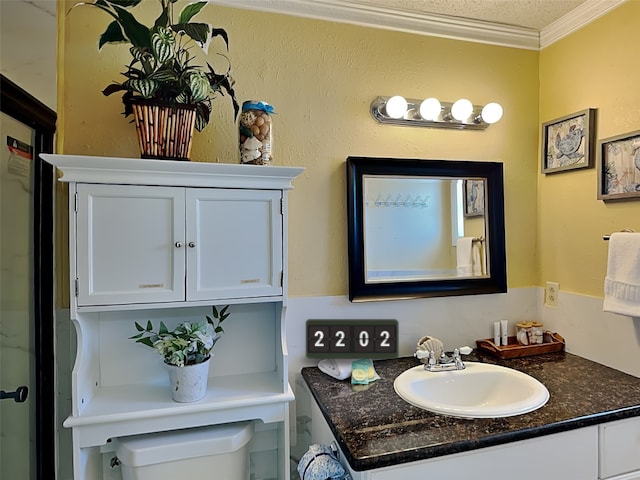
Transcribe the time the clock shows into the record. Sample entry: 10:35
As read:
22:02
